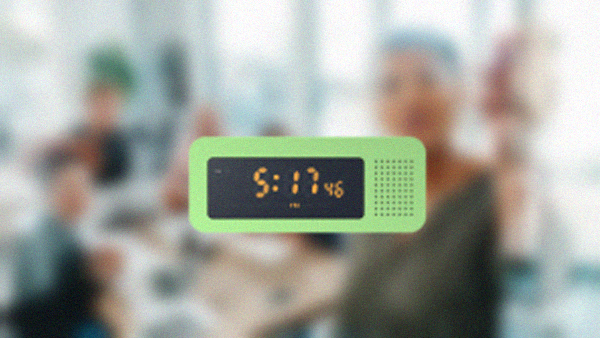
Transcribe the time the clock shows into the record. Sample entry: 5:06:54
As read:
5:17:46
